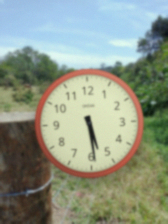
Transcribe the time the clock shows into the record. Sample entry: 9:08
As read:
5:29
